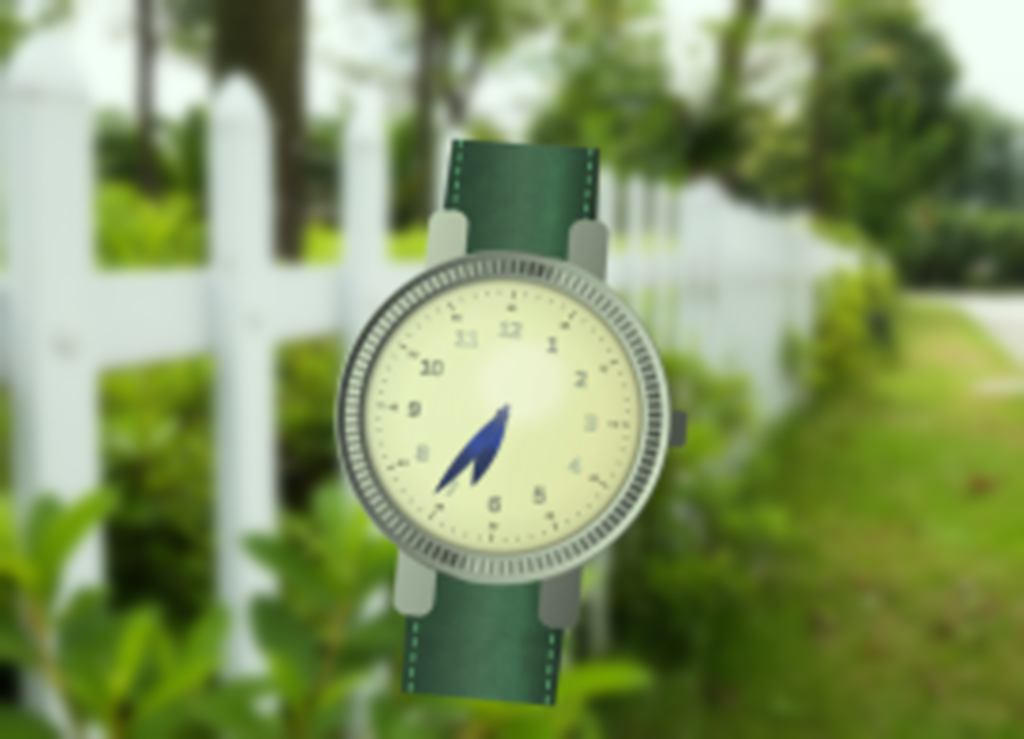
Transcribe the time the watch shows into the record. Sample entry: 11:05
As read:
6:36
